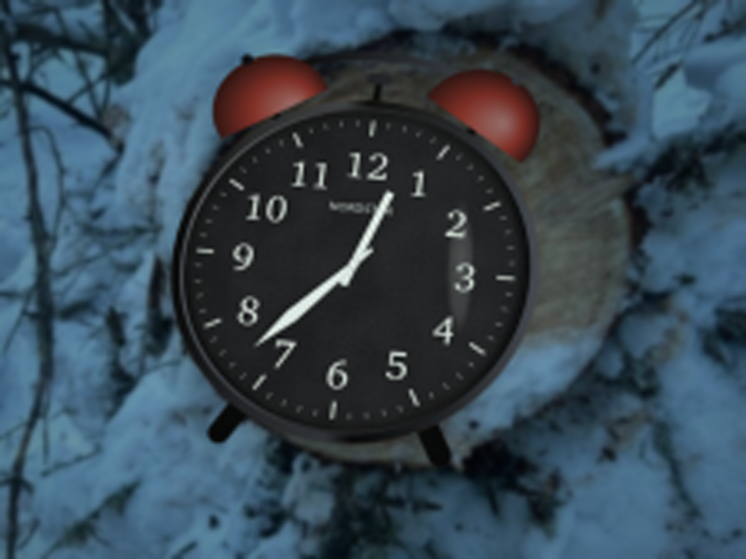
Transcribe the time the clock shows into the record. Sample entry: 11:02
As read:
12:37
